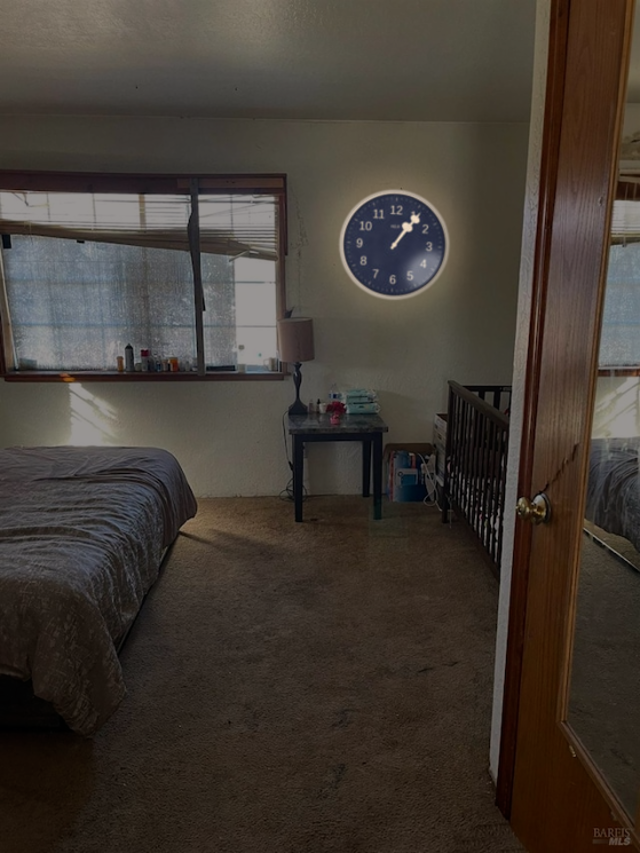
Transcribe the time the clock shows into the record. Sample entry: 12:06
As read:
1:06
